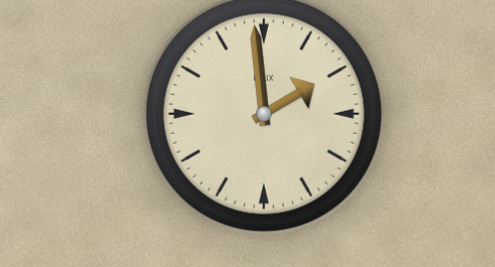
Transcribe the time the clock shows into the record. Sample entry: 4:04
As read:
1:59
